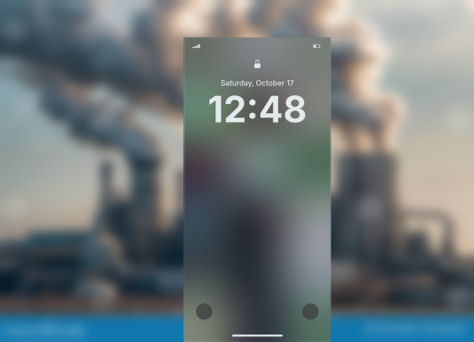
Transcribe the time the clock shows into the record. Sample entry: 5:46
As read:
12:48
